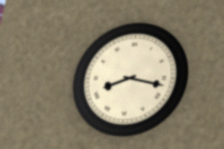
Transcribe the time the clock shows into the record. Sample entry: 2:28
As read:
8:17
